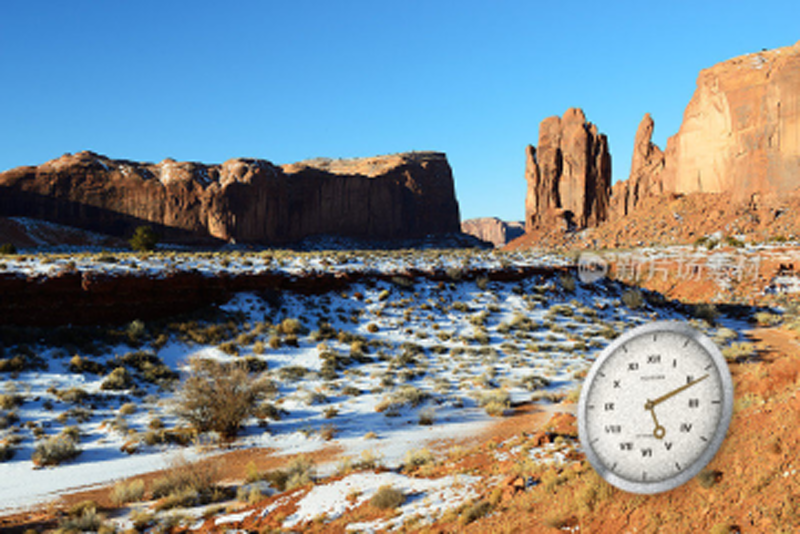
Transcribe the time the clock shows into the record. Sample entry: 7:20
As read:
5:11
